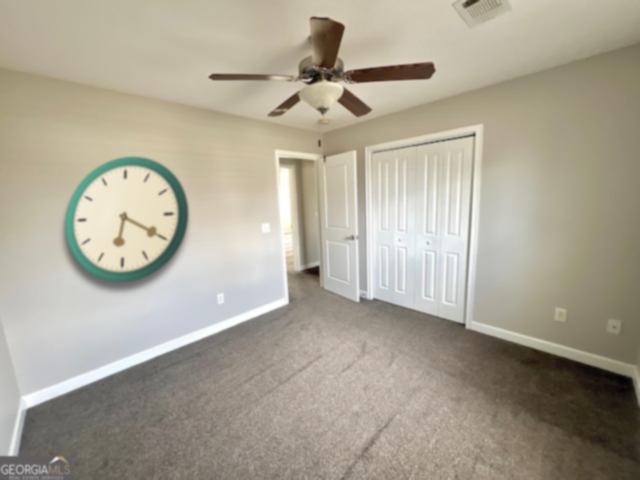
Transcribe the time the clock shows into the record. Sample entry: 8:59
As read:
6:20
